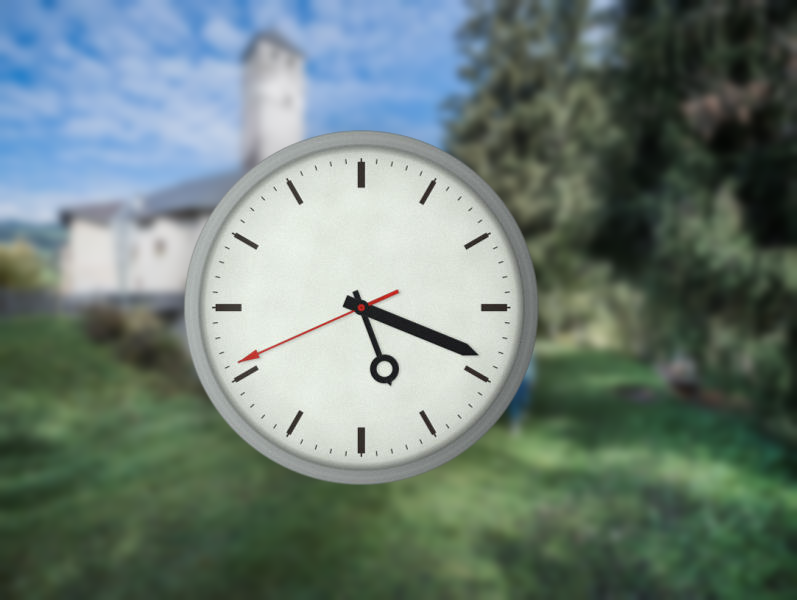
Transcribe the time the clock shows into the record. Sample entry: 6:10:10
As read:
5:18:41
